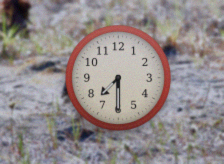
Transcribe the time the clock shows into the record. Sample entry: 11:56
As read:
7:30
